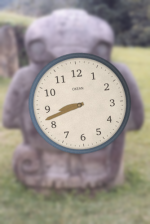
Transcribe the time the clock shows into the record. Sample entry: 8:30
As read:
8:42
